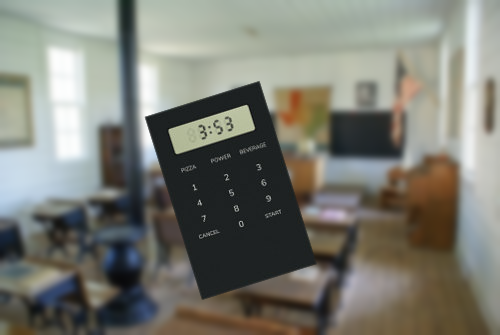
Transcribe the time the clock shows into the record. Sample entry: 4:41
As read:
3:53
